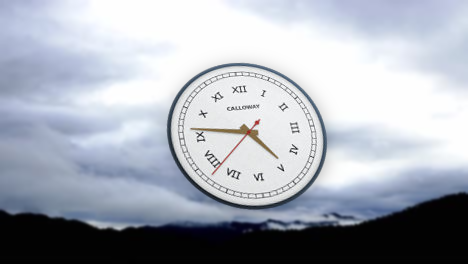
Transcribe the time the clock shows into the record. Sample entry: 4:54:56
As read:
4:46:38
